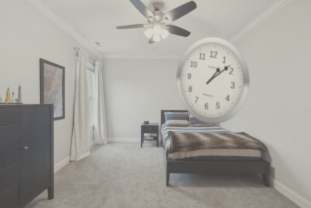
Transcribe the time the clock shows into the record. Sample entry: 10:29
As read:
1:08
